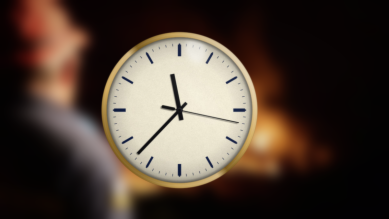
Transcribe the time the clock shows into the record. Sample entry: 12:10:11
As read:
11:37:17
